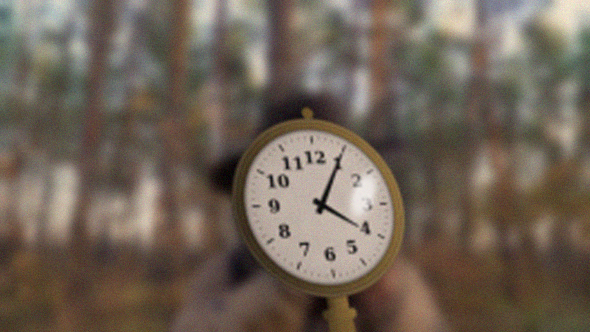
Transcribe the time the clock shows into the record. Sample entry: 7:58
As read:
4:05
